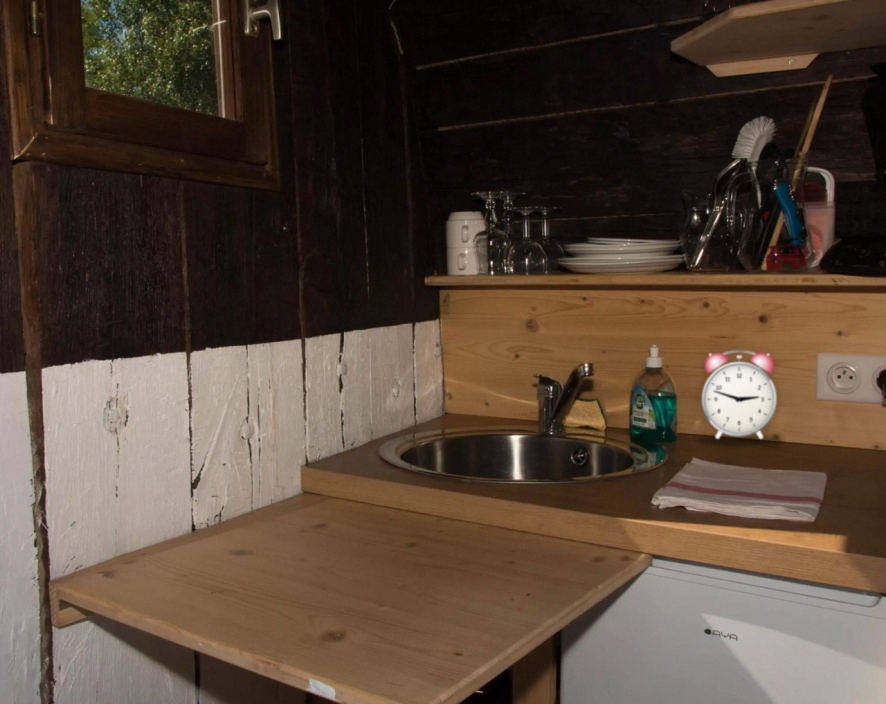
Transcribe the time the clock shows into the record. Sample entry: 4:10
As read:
2:48
